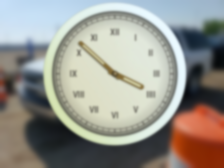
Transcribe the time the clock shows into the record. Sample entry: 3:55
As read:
3:52
